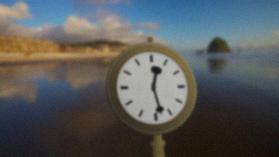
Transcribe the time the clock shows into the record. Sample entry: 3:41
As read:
12:28
